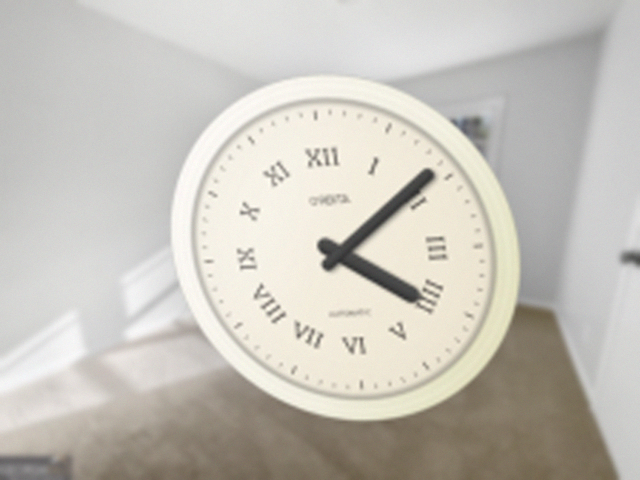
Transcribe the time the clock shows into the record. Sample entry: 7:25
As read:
4:09
